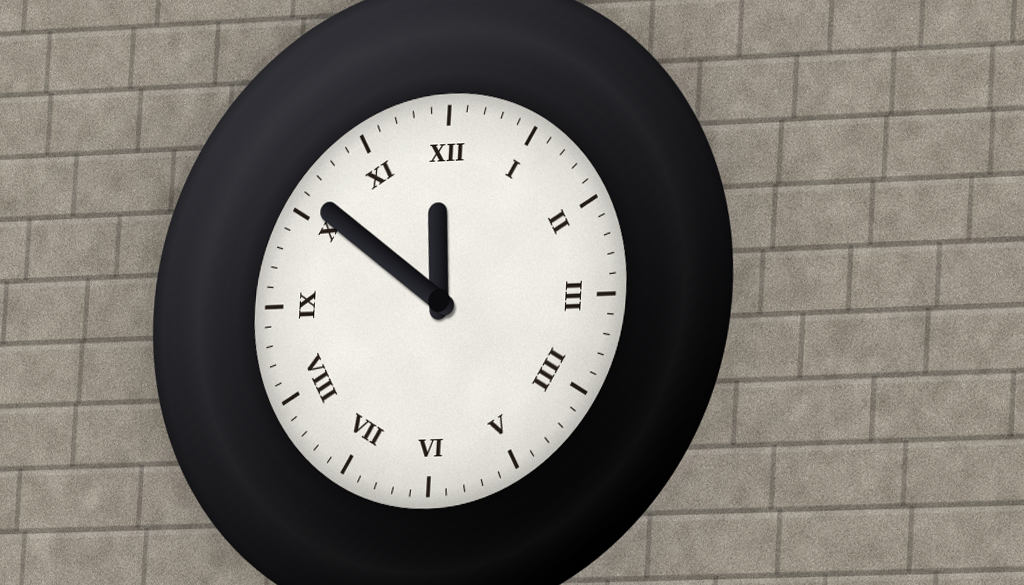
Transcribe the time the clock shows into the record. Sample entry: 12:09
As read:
11:51
